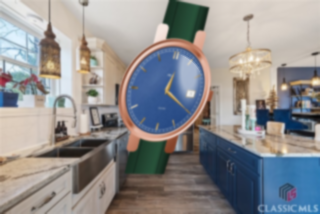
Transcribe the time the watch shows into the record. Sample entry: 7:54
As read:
12:20
